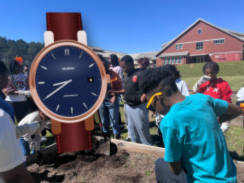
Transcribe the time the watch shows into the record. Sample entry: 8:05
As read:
8:40
